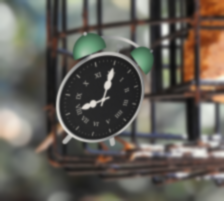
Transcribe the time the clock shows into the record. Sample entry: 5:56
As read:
8:00
